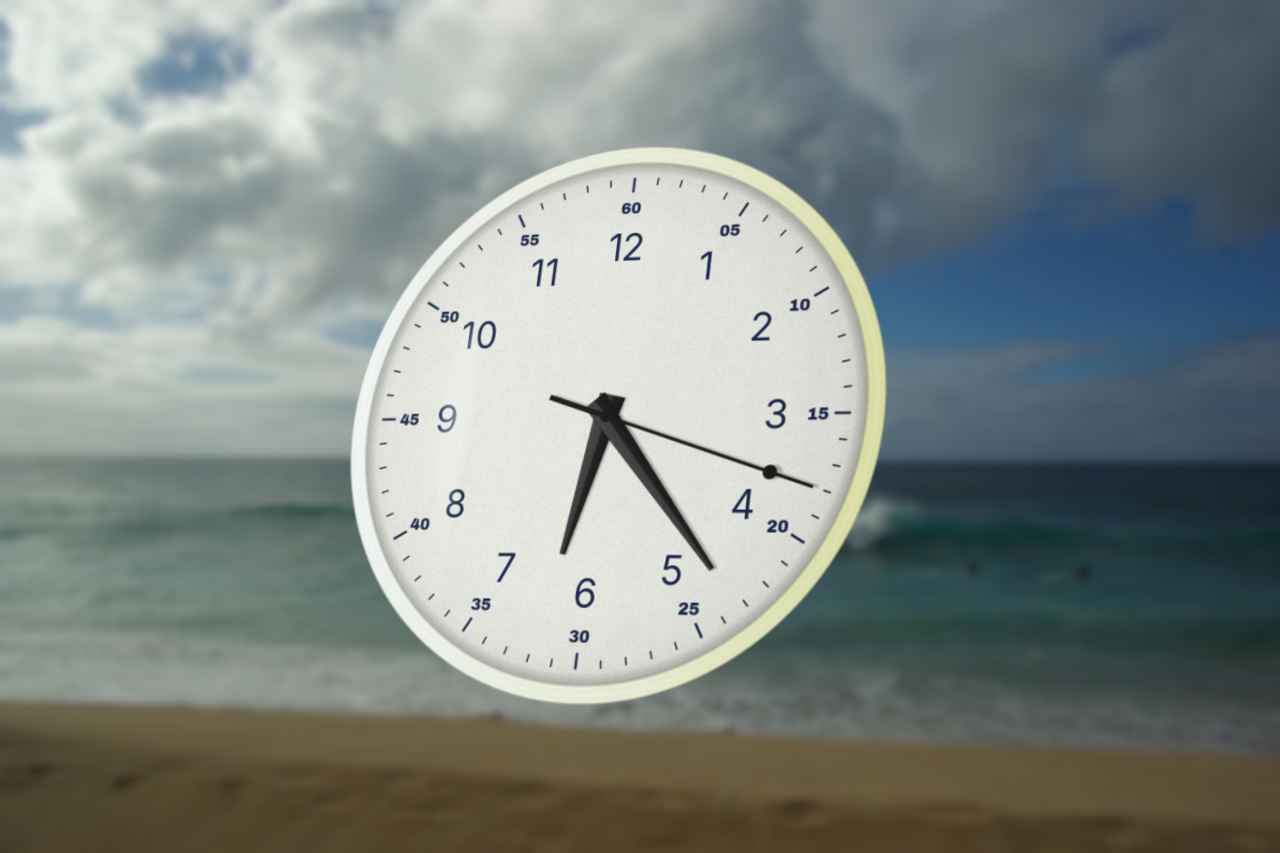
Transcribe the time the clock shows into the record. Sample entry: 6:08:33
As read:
6:23:18
